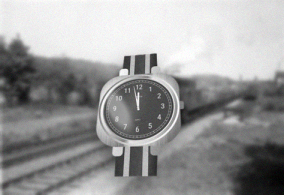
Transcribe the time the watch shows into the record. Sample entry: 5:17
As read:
11:58
